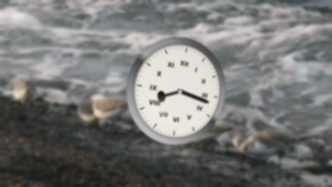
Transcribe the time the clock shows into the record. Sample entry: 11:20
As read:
8:17
